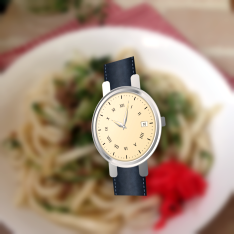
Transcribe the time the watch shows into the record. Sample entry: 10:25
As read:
10:03
